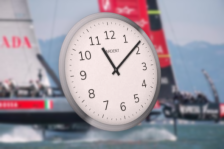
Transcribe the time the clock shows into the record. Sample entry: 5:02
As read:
11:09
